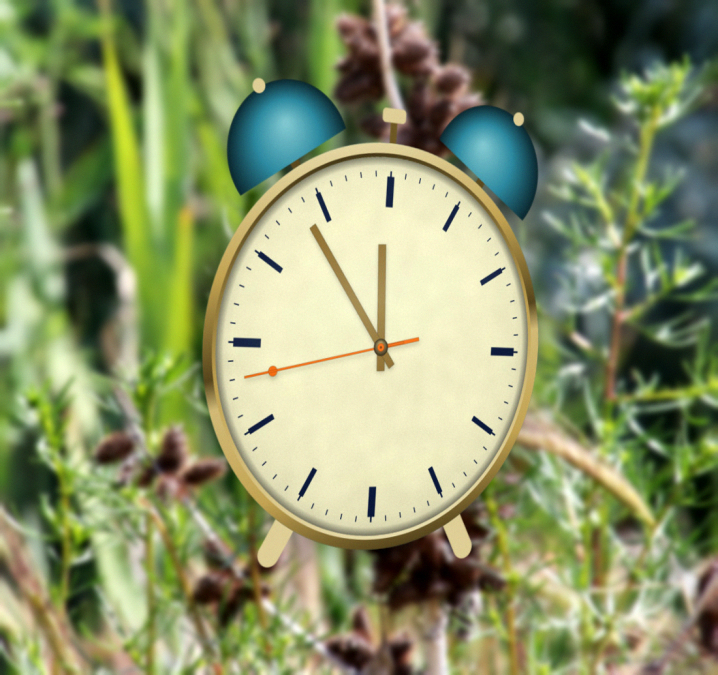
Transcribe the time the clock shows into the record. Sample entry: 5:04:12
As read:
11:53:43
